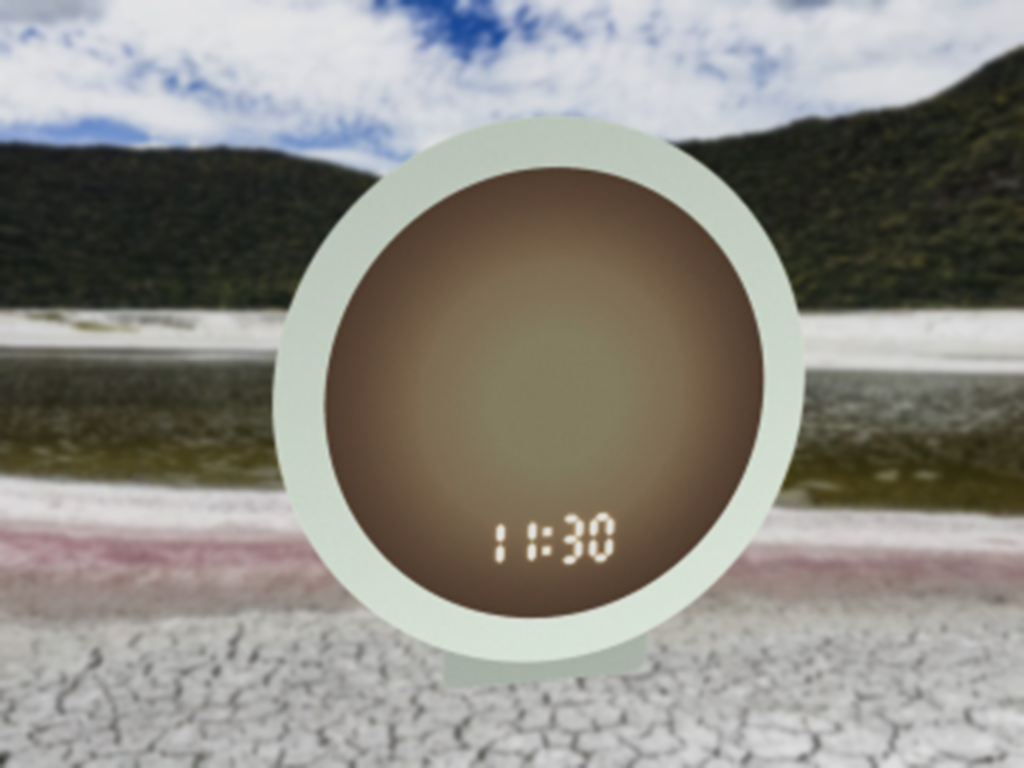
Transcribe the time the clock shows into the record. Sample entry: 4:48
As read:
11:30
